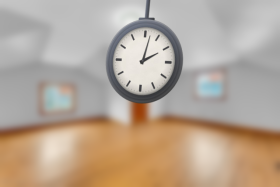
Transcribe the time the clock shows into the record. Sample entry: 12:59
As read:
2:02
